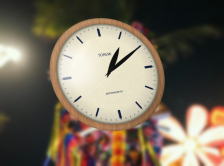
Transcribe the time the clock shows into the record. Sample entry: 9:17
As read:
1:10
